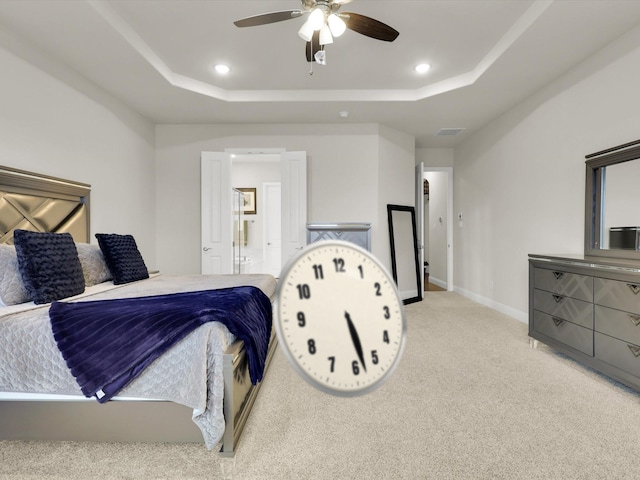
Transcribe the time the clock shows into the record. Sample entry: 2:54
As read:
5:28
